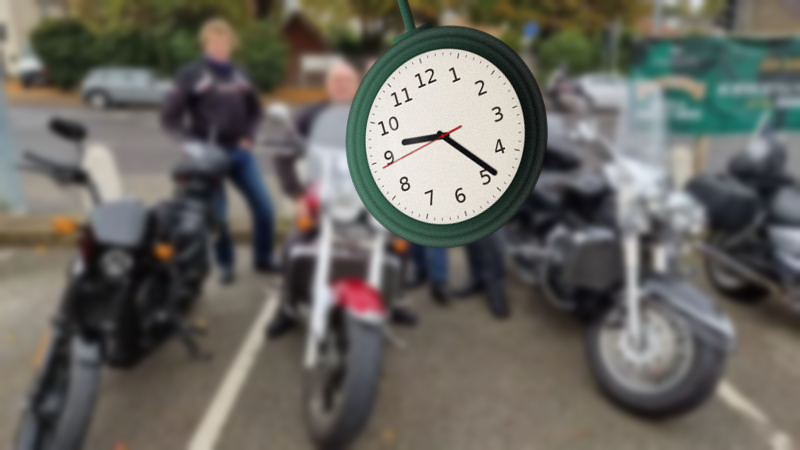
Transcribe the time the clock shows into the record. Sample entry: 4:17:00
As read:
9:23:44
